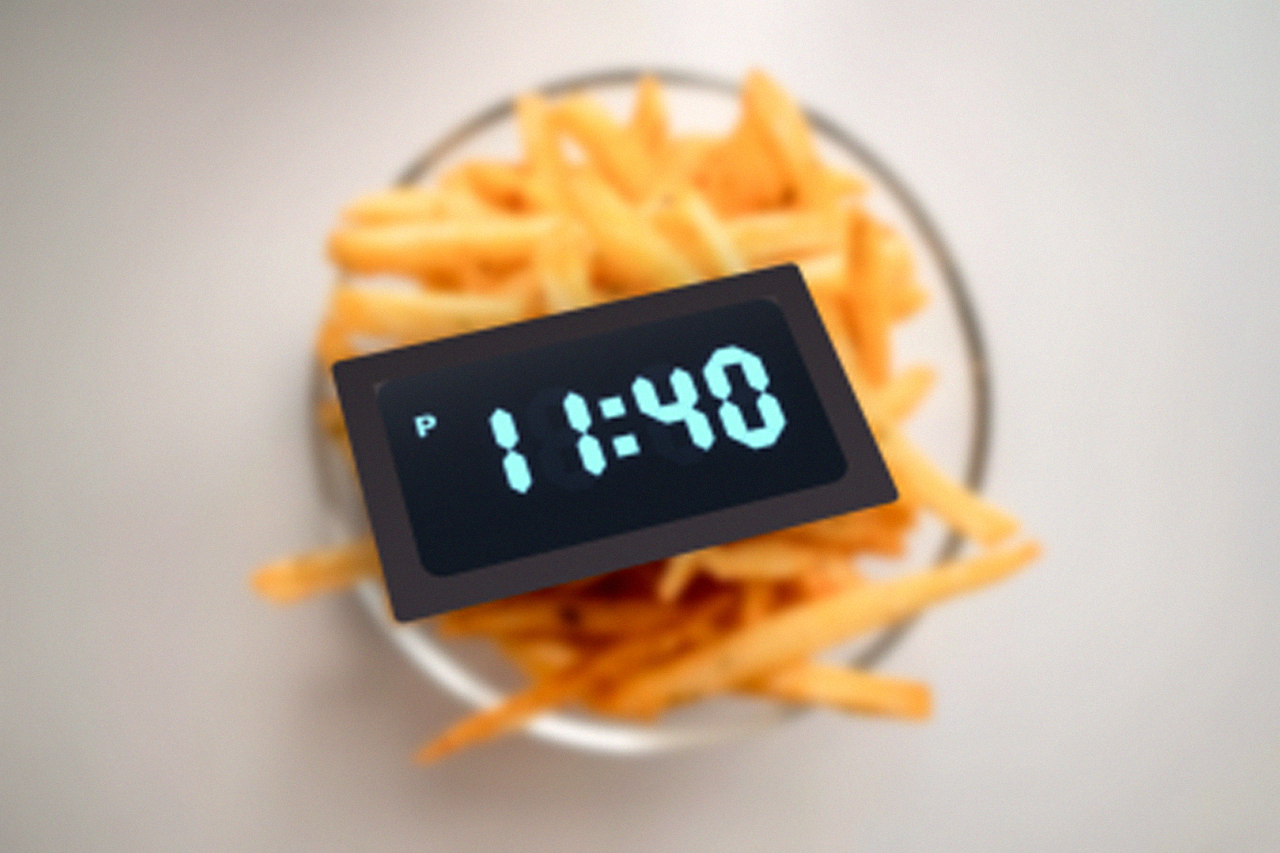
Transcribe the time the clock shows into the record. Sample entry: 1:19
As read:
11:40
